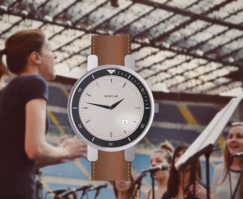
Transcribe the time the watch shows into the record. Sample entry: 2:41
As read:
1:47
